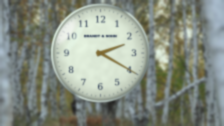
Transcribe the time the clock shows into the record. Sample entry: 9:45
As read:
2:20
